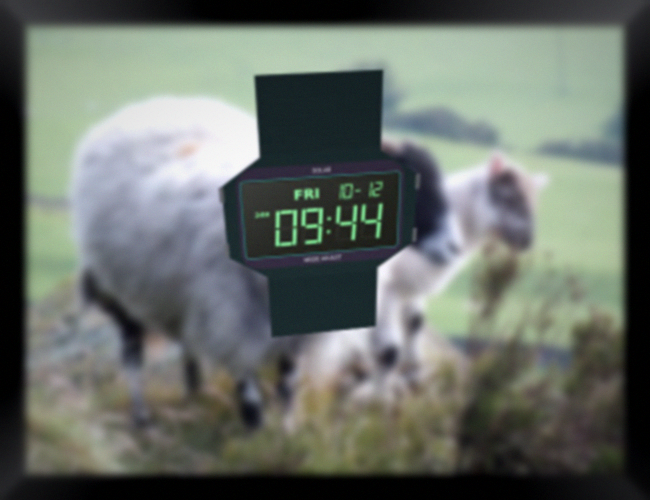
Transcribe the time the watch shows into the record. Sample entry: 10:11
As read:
9:44
